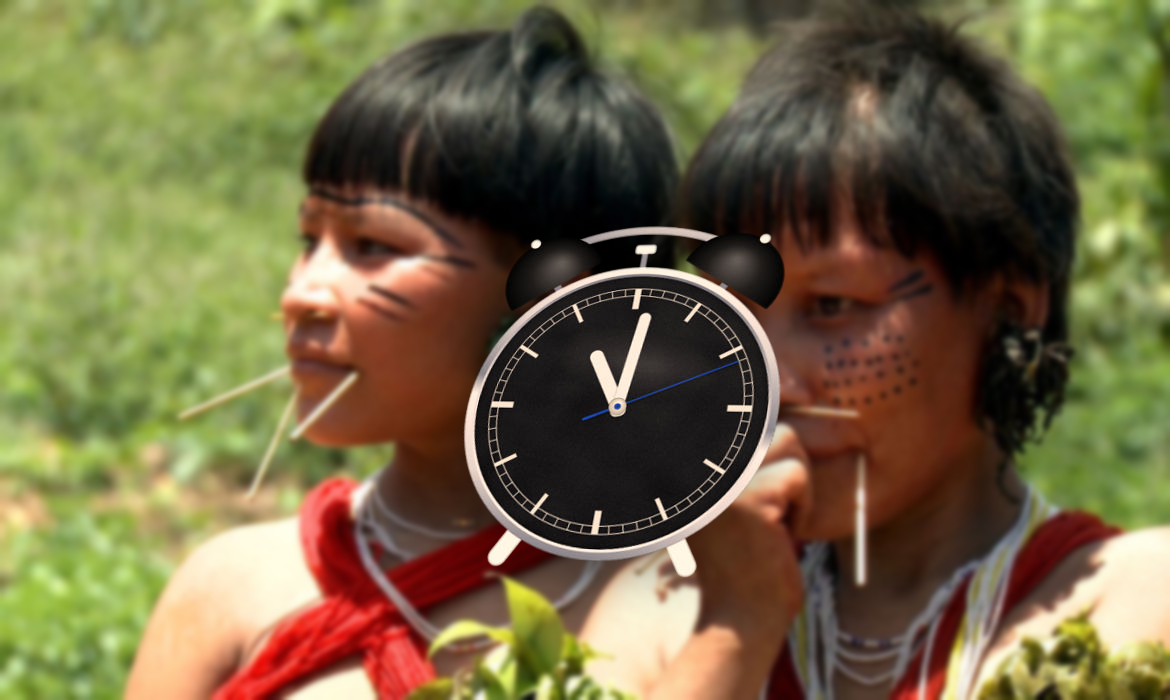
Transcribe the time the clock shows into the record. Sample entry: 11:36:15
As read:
11:01:11
